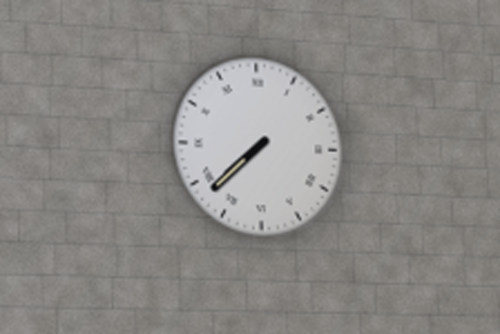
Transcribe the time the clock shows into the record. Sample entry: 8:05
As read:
7:38
